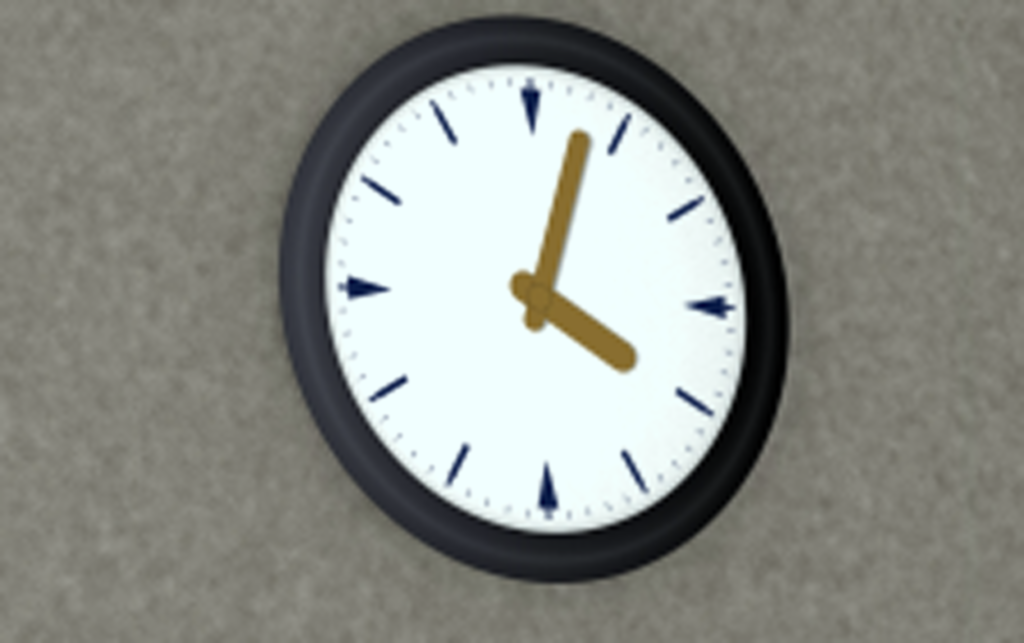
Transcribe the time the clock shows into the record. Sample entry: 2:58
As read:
4:03
